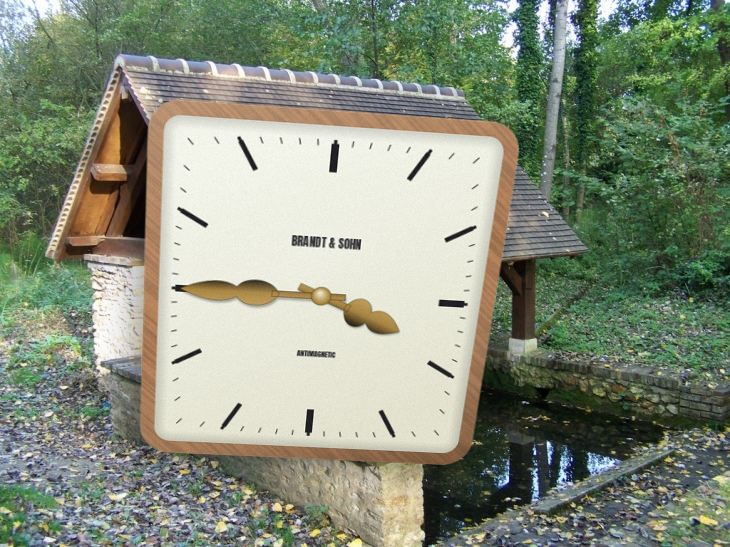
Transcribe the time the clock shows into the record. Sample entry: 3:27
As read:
3:45
